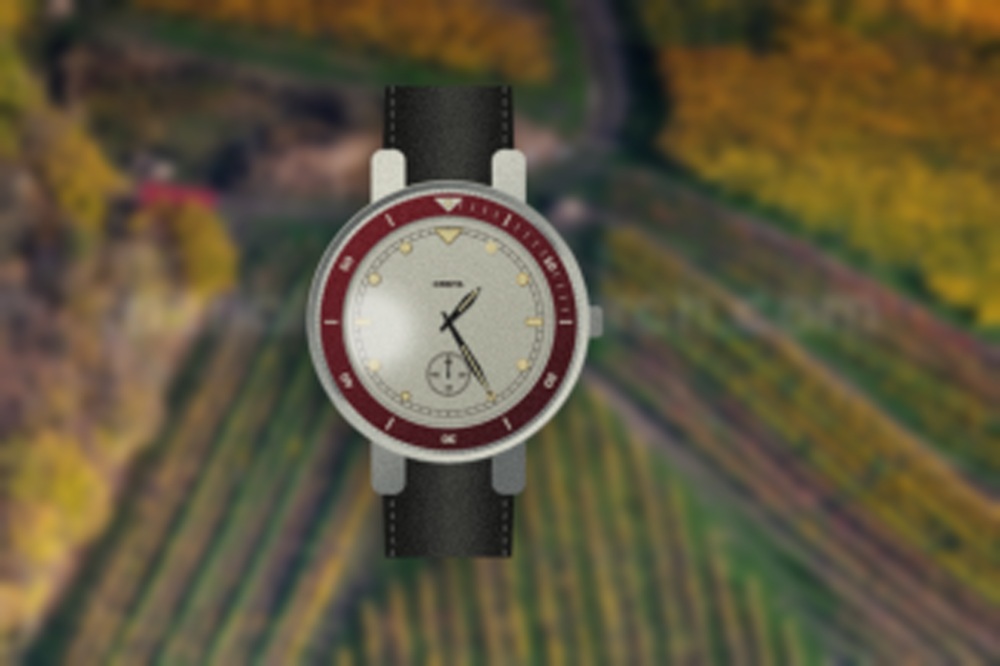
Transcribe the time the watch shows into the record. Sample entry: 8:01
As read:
1:25
